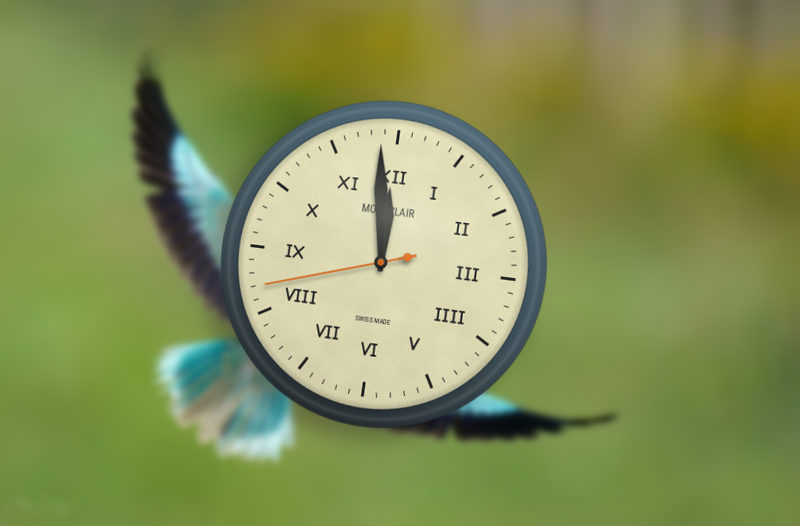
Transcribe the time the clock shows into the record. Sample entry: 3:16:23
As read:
11:58:42
